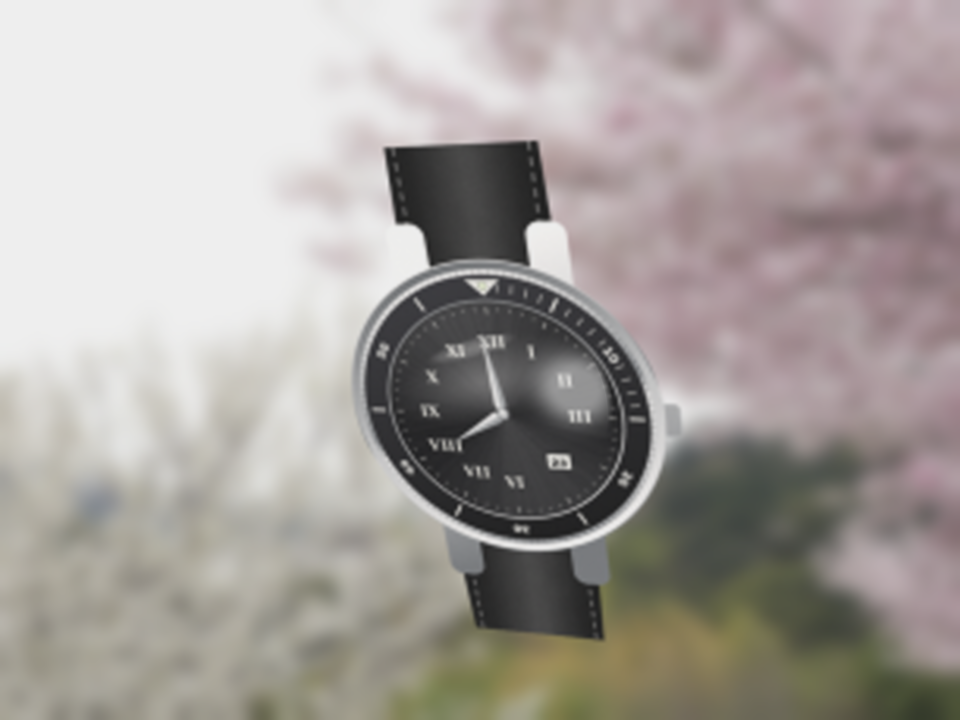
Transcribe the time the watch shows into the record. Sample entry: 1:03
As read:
7:59
